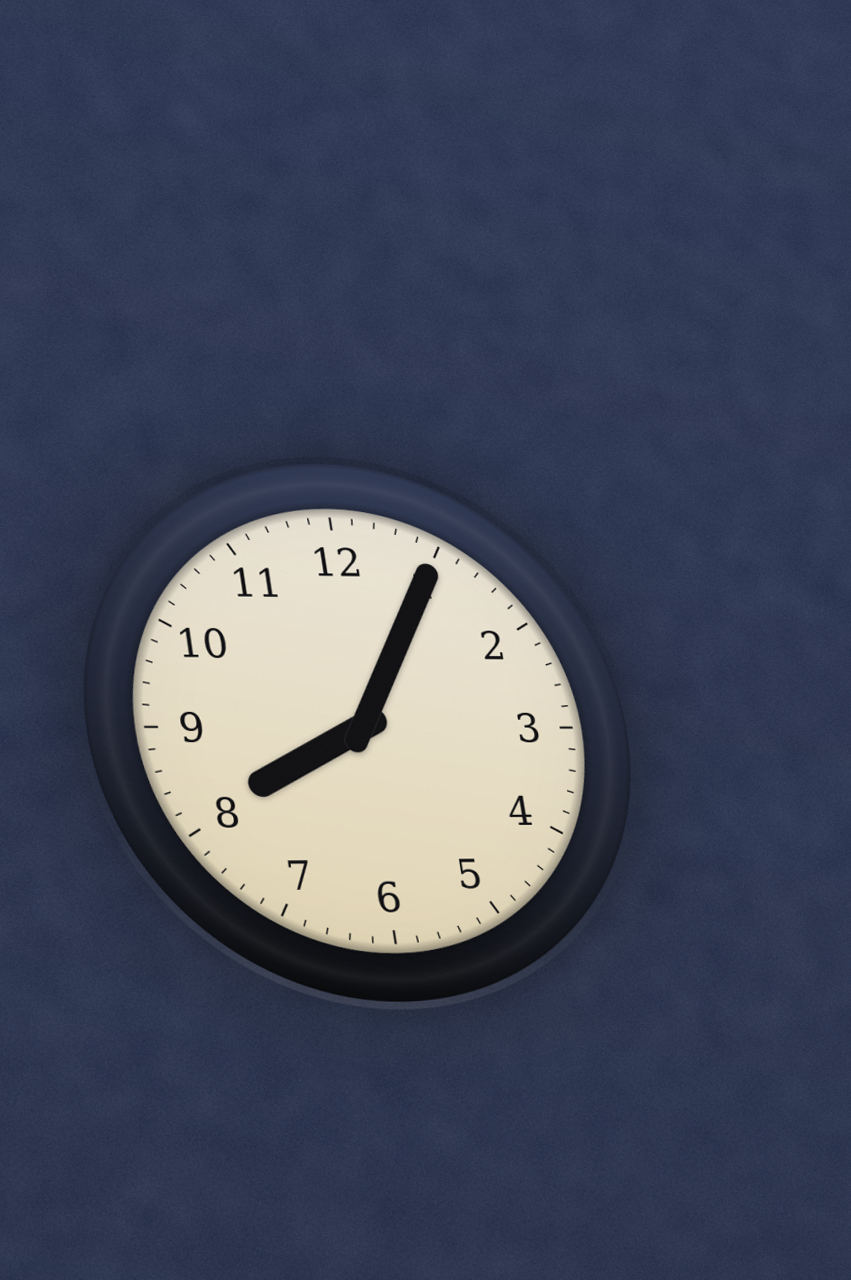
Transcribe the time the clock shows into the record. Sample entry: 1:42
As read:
8:05
